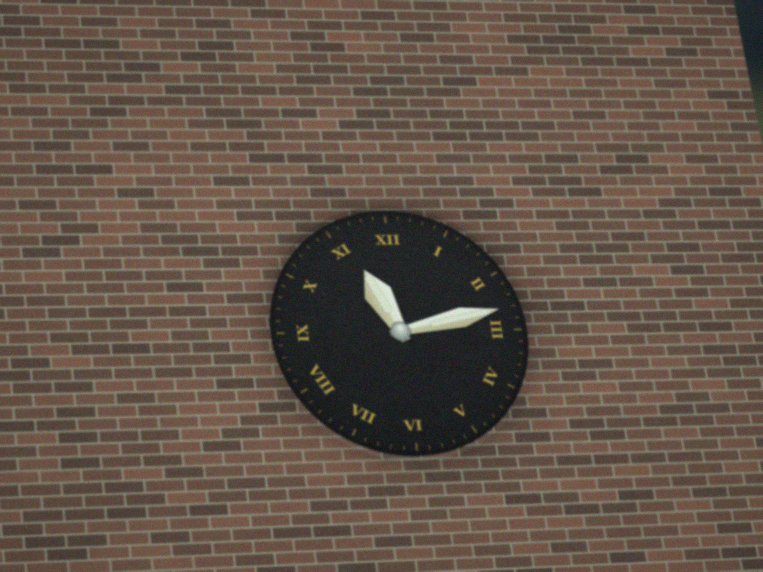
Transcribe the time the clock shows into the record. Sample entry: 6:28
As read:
11:13
